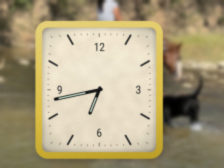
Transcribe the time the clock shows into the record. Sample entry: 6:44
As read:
6:43
